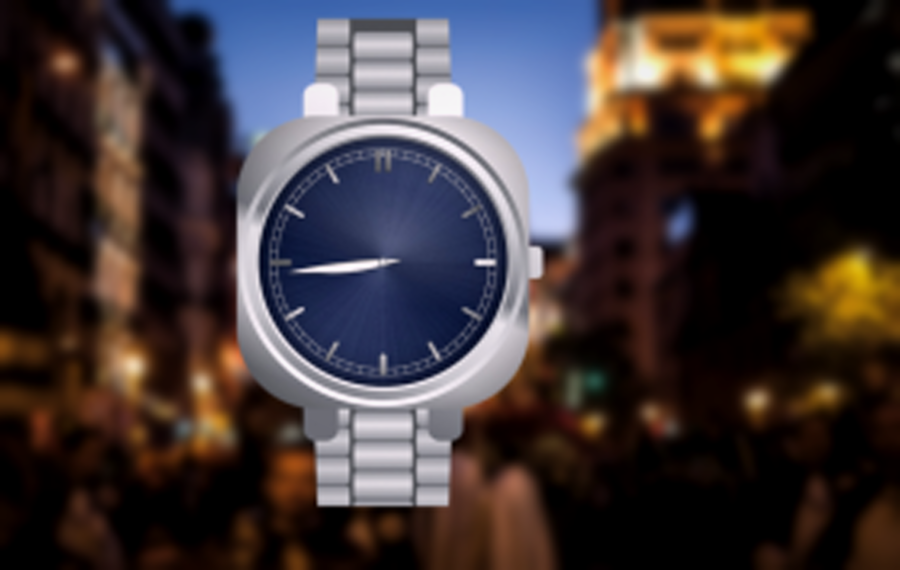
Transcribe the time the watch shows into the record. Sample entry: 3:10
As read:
8:44
